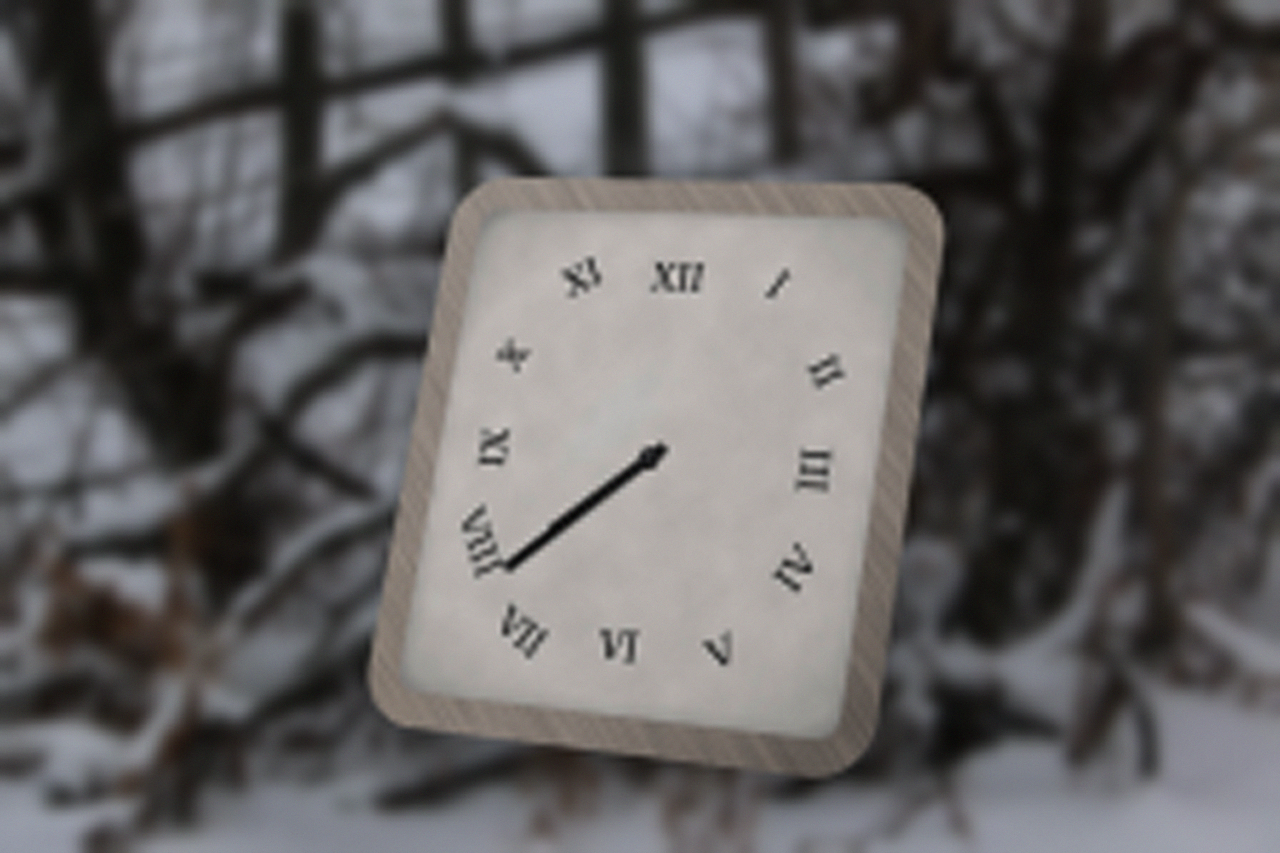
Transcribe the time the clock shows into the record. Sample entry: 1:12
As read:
7:38
